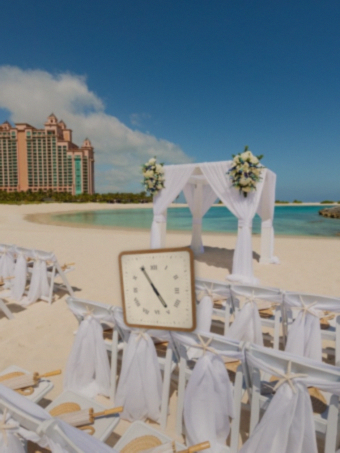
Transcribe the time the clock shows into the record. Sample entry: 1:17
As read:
4:55
